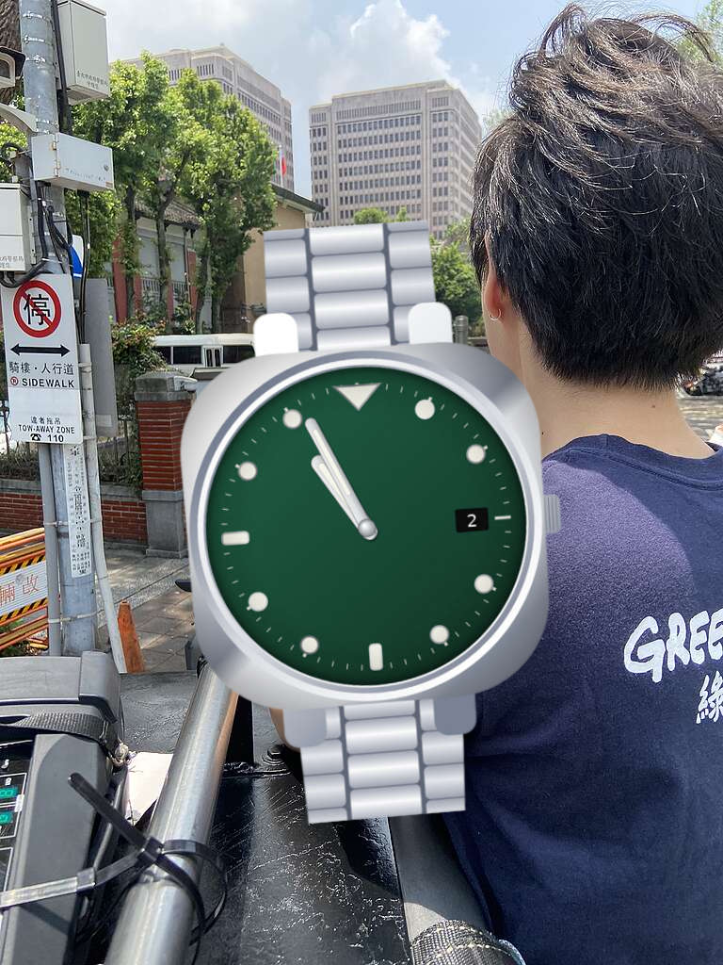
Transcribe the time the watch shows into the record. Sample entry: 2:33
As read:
10:56
